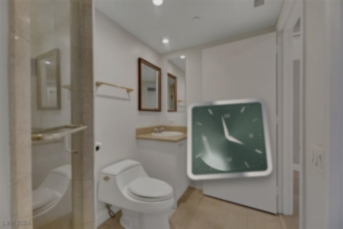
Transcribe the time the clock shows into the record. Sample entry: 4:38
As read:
3:58
